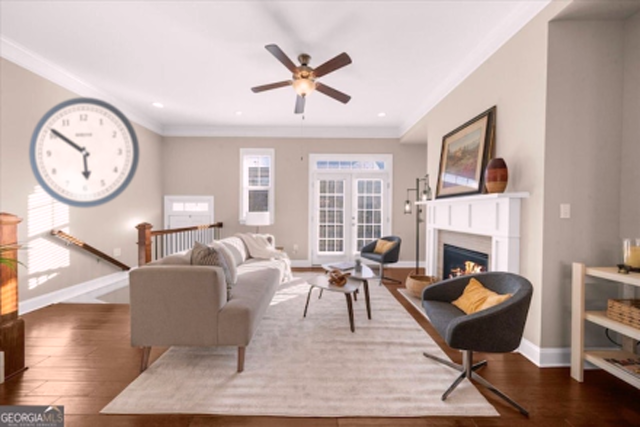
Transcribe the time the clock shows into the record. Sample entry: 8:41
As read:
5:51
